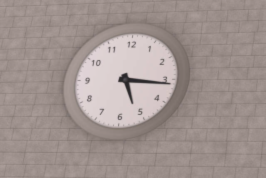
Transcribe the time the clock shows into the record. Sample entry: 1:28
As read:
5:16
